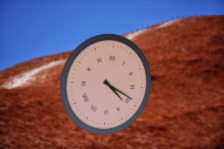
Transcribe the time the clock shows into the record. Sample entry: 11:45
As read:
4:19
